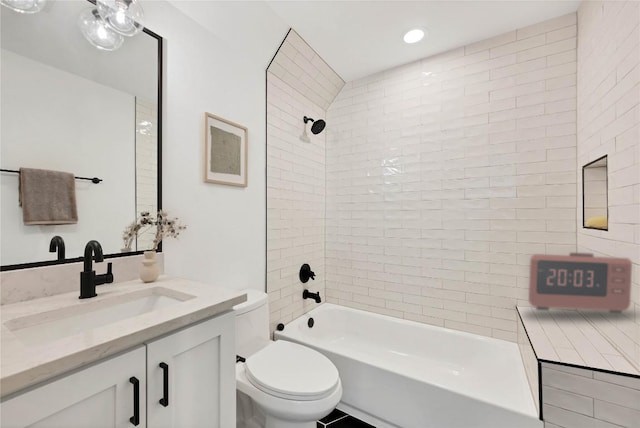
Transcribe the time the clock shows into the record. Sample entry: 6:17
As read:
20:03
